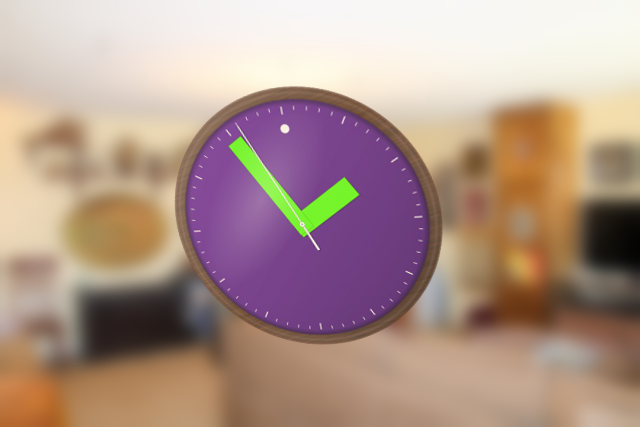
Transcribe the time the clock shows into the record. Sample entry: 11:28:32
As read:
1:54:56
